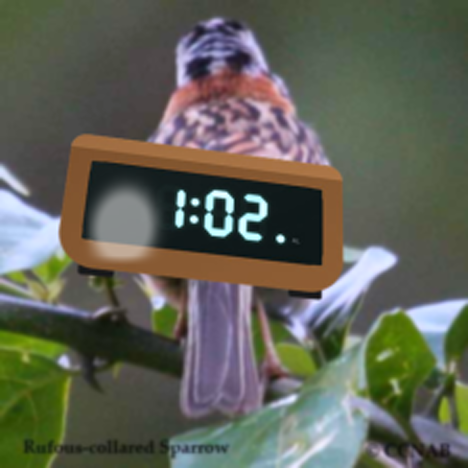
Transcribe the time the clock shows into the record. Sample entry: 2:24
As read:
1:02
